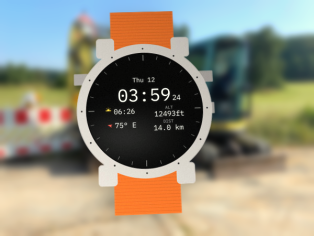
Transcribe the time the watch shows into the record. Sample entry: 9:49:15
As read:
3:59:24
